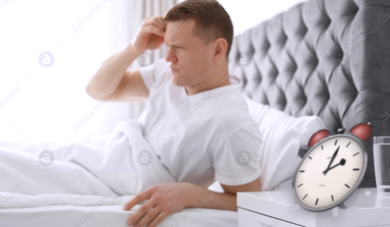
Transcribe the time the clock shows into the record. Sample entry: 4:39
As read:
2:02
